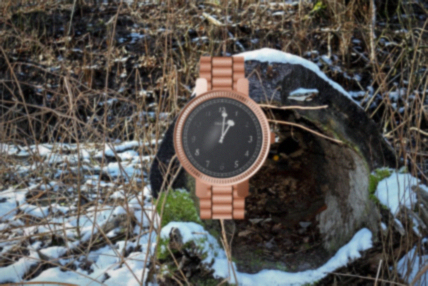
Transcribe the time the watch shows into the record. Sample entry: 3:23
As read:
1:01
